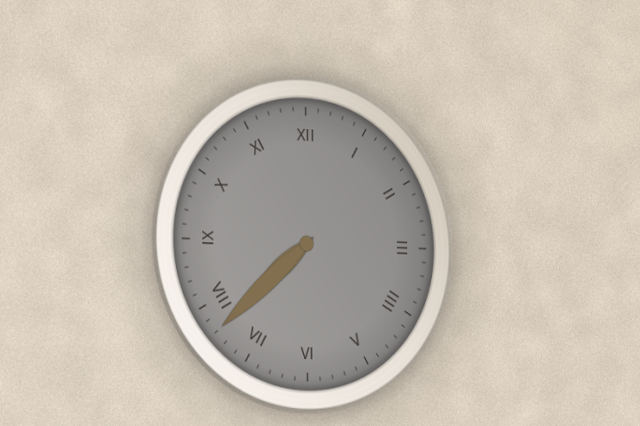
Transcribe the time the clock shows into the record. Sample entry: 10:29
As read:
7:38
